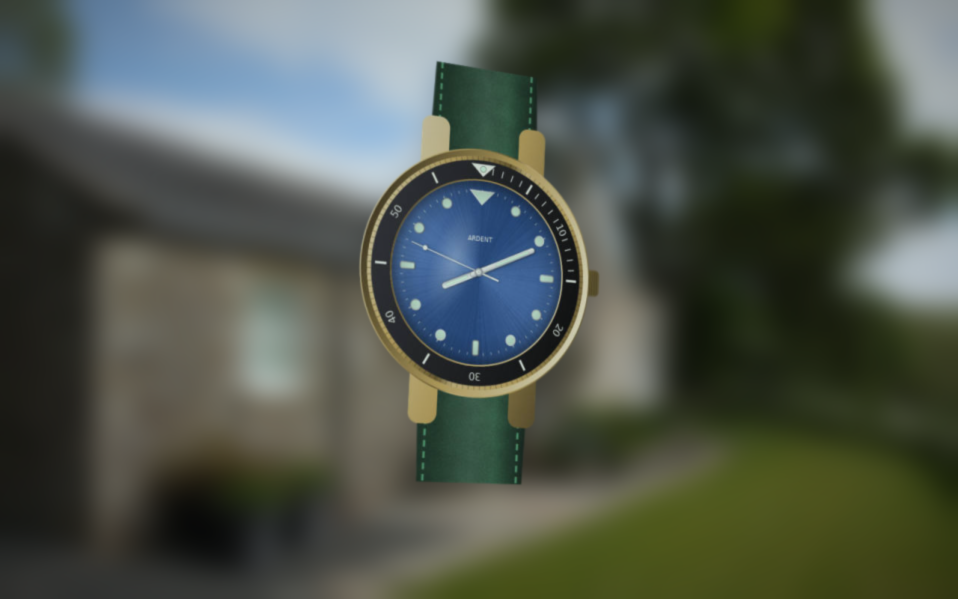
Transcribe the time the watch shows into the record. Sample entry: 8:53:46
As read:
8:10:48
